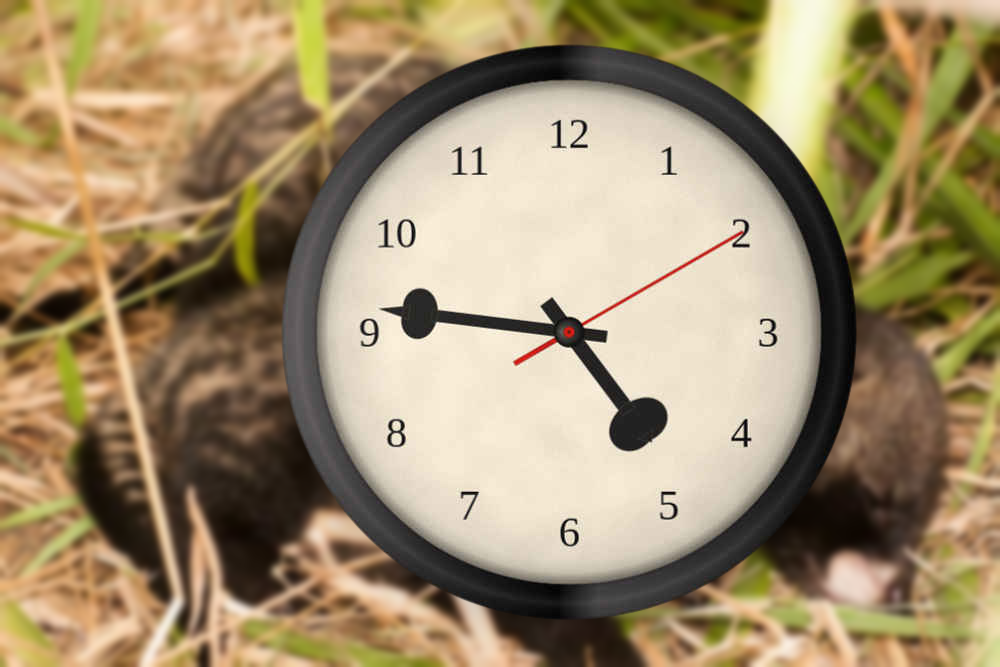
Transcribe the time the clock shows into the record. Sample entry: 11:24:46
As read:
4:46:10
